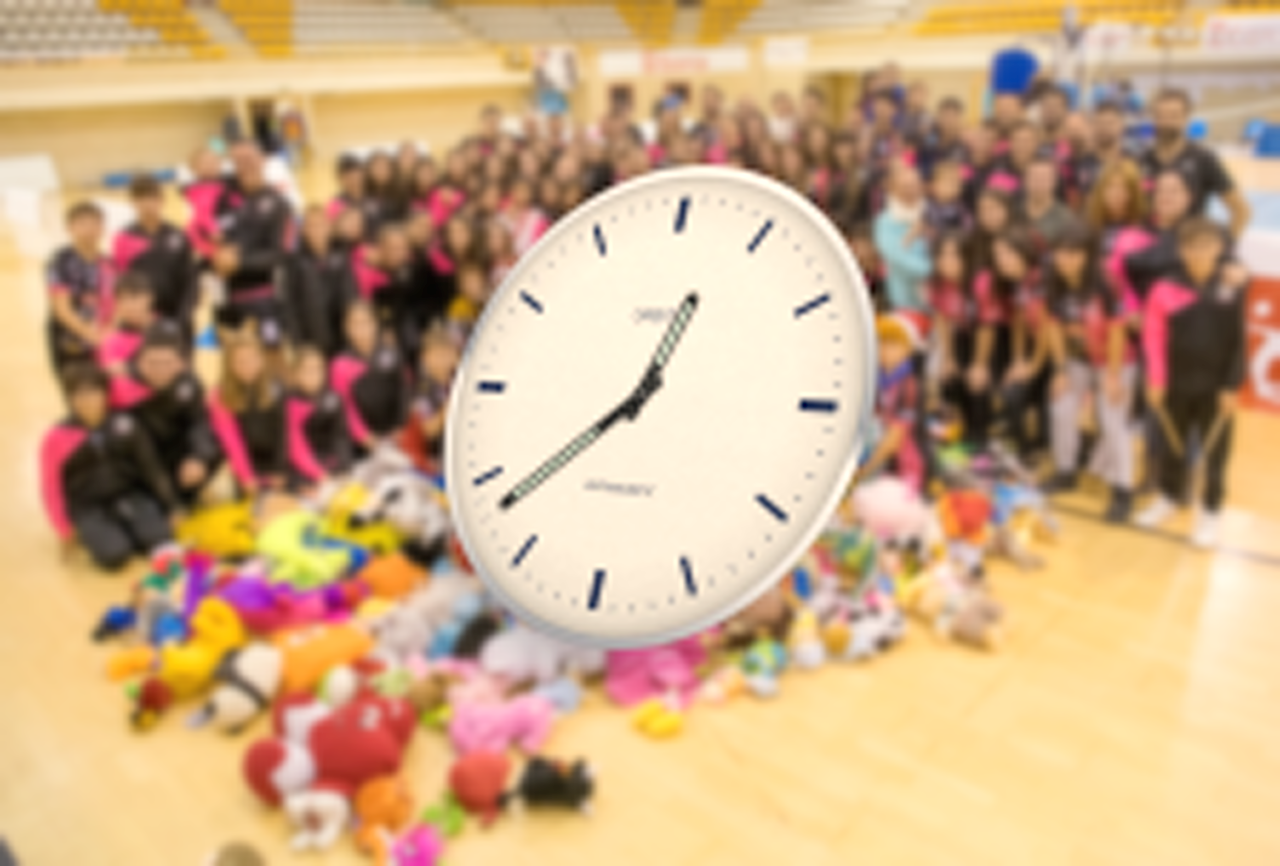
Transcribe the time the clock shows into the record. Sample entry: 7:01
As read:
12:38
